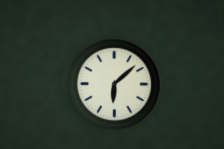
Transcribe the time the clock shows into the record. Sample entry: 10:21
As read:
6:08
